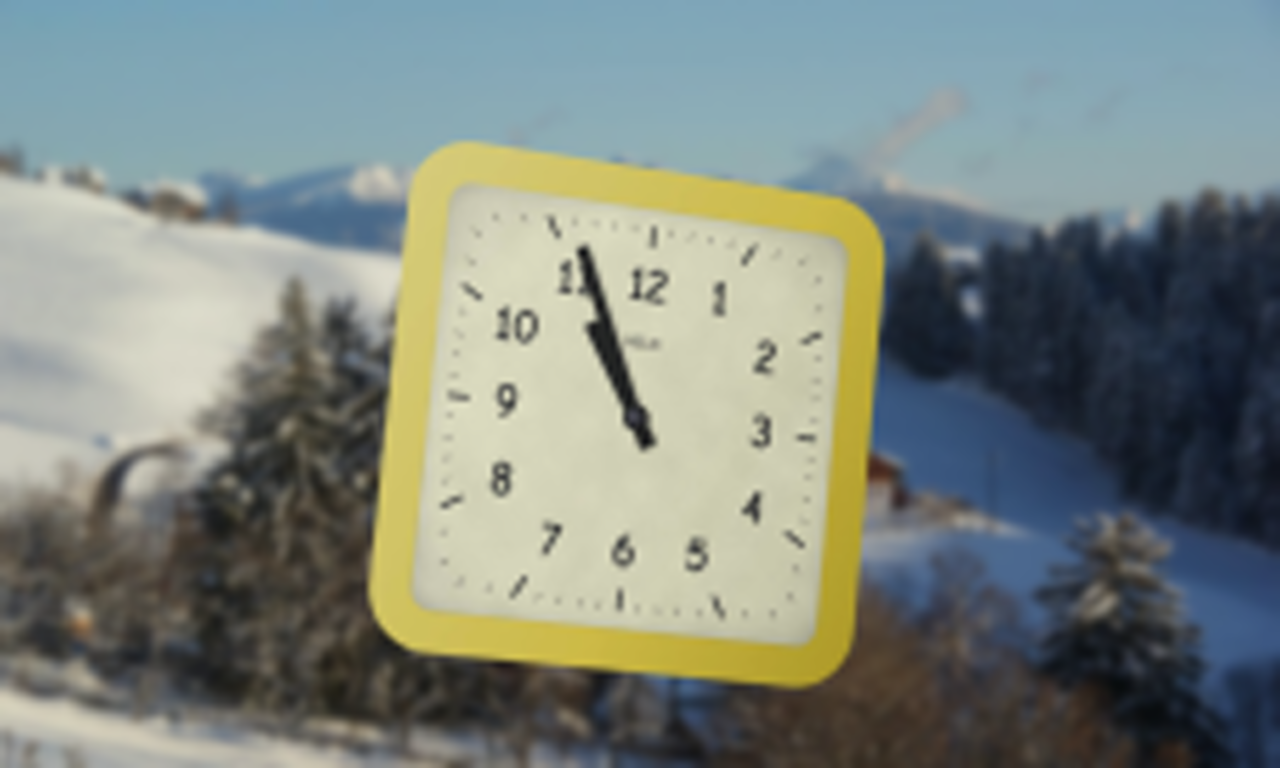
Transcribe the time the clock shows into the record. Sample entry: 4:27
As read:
10:56
